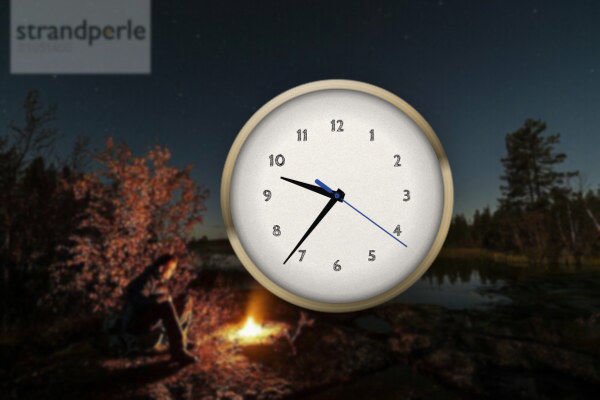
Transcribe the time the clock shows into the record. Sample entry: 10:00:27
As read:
9:36:21
